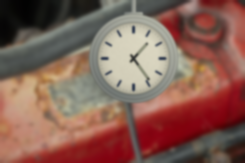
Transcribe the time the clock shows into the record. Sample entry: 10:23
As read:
1:24
